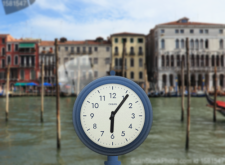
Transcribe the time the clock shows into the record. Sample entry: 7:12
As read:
6:06
